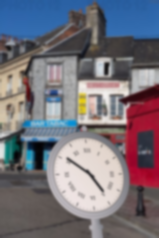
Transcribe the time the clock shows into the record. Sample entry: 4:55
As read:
4:51
